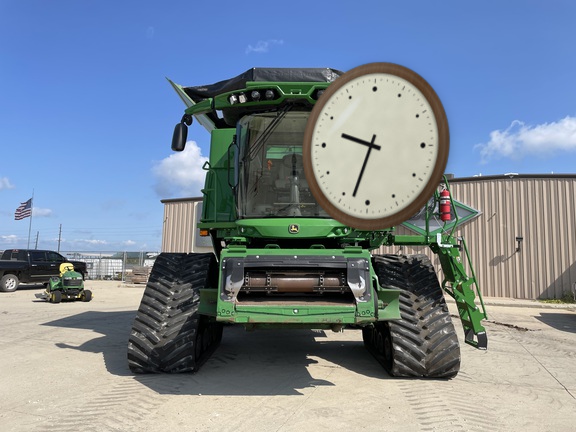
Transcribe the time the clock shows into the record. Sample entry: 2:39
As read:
9:33
